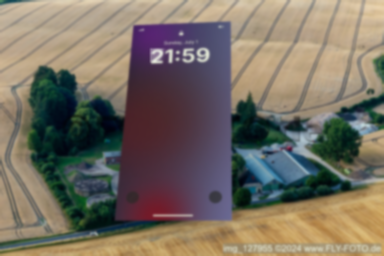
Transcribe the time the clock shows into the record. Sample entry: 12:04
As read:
21:59
